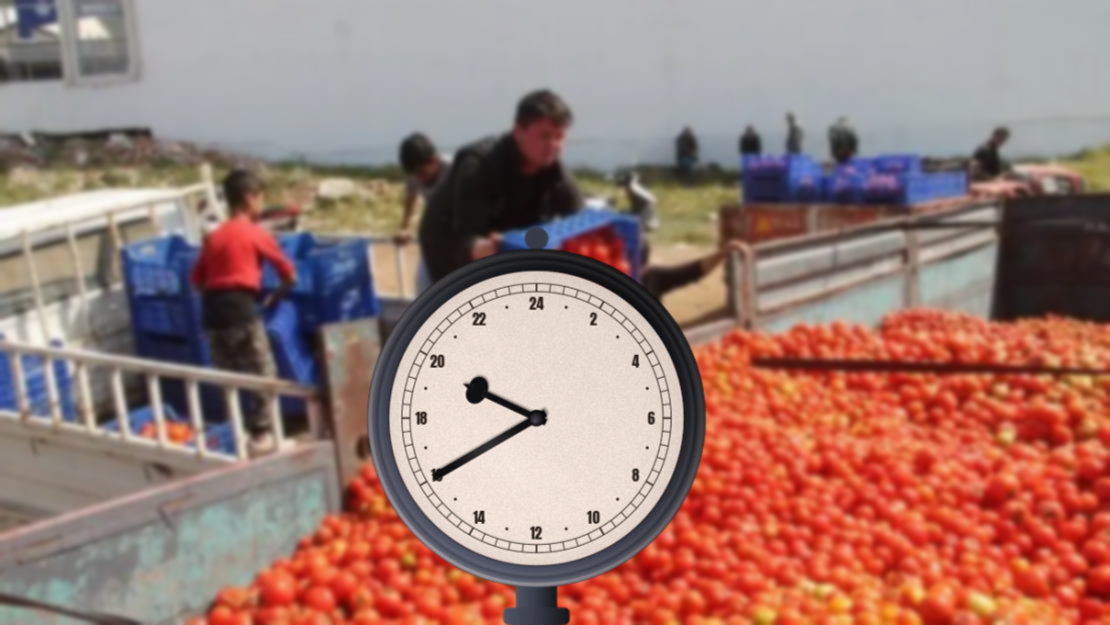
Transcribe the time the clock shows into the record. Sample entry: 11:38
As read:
19:40
